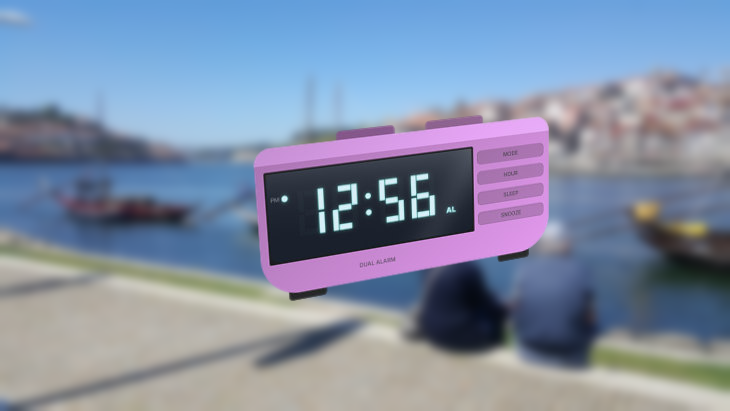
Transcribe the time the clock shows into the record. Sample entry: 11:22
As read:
12:56
